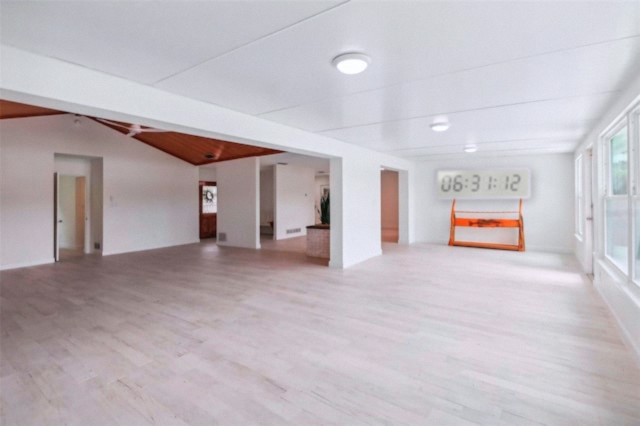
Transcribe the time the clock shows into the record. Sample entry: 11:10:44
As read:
6:31:12
